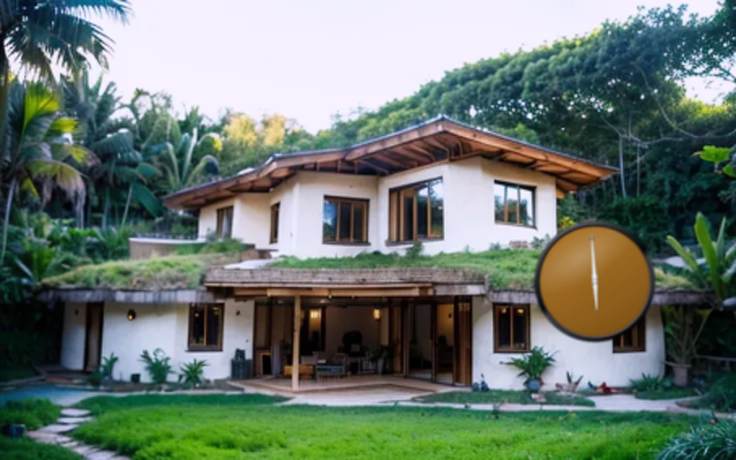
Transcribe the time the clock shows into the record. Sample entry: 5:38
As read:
6:00
